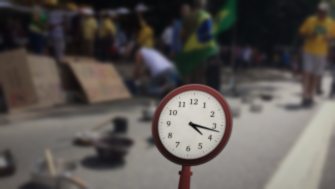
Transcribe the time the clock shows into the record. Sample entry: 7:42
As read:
4:17
